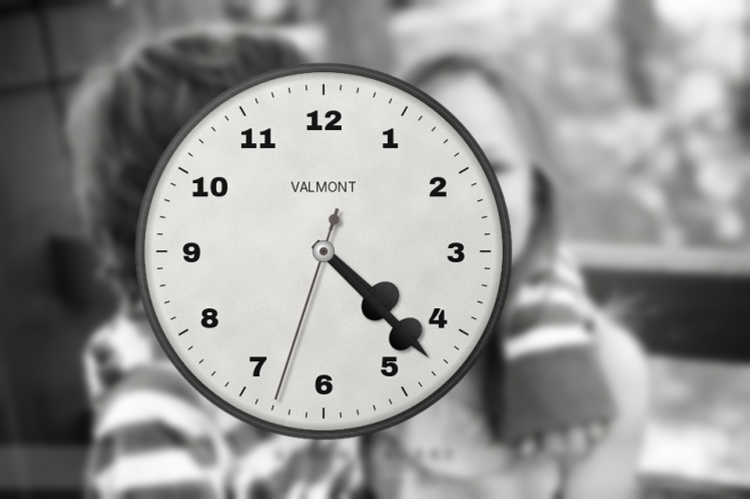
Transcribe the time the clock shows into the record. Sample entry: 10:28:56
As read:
4:22:33
